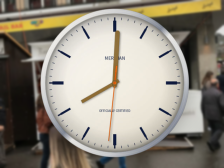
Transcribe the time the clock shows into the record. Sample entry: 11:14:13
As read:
8:00:31
